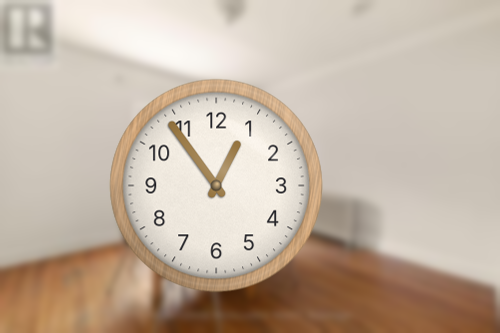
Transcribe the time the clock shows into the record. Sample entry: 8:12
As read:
12:54
